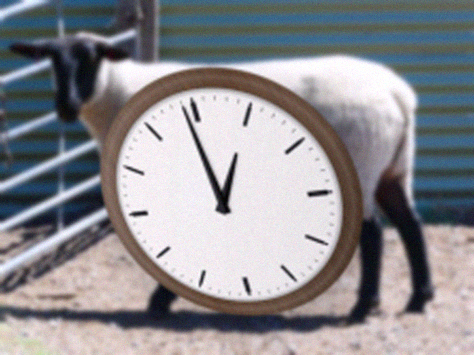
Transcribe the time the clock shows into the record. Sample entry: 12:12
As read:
12:59
